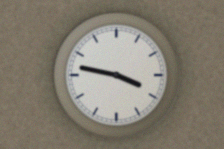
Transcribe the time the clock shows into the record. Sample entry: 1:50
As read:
3:47
